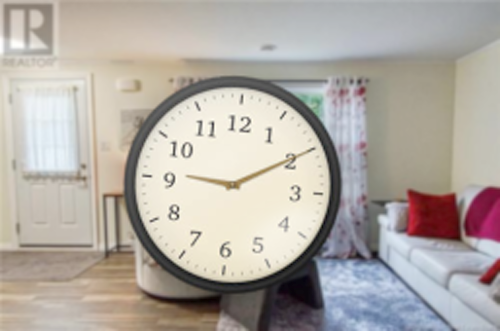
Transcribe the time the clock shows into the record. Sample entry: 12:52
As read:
9:10
